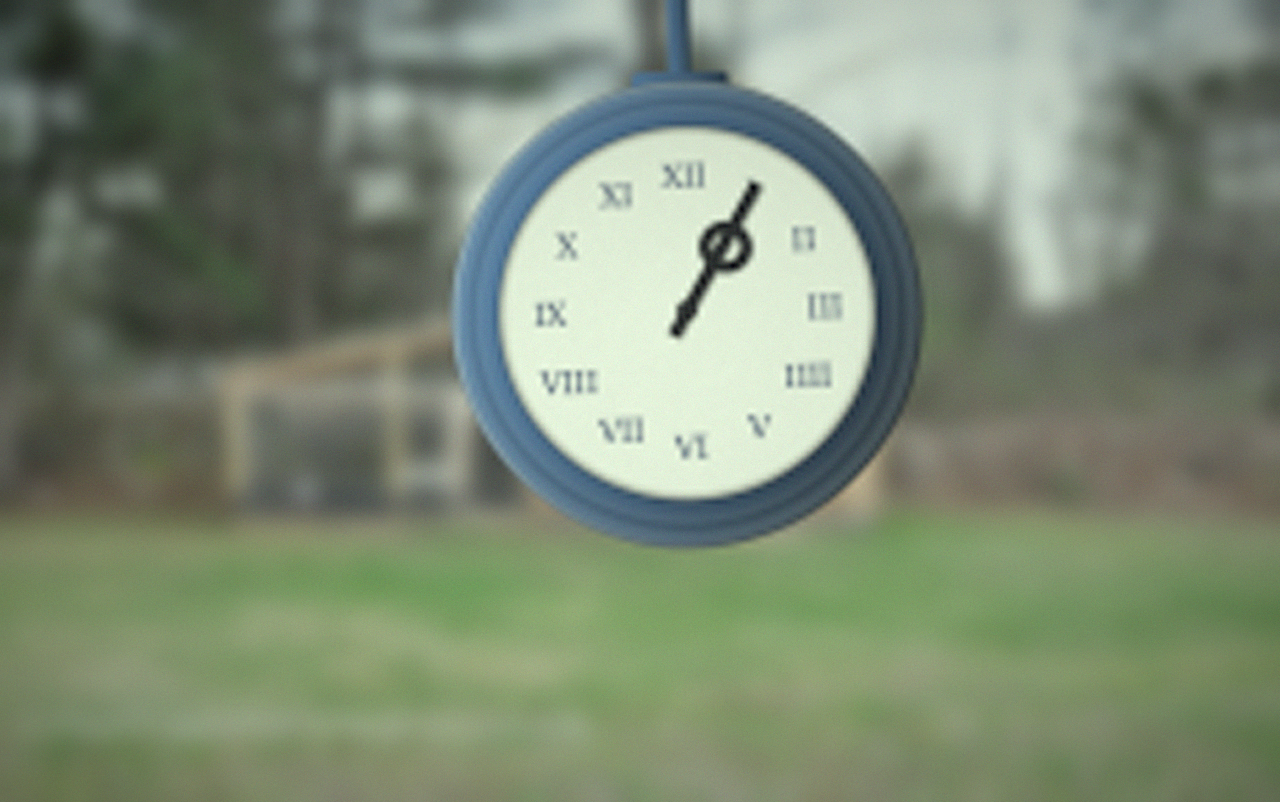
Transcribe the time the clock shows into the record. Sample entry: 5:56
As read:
1:05
